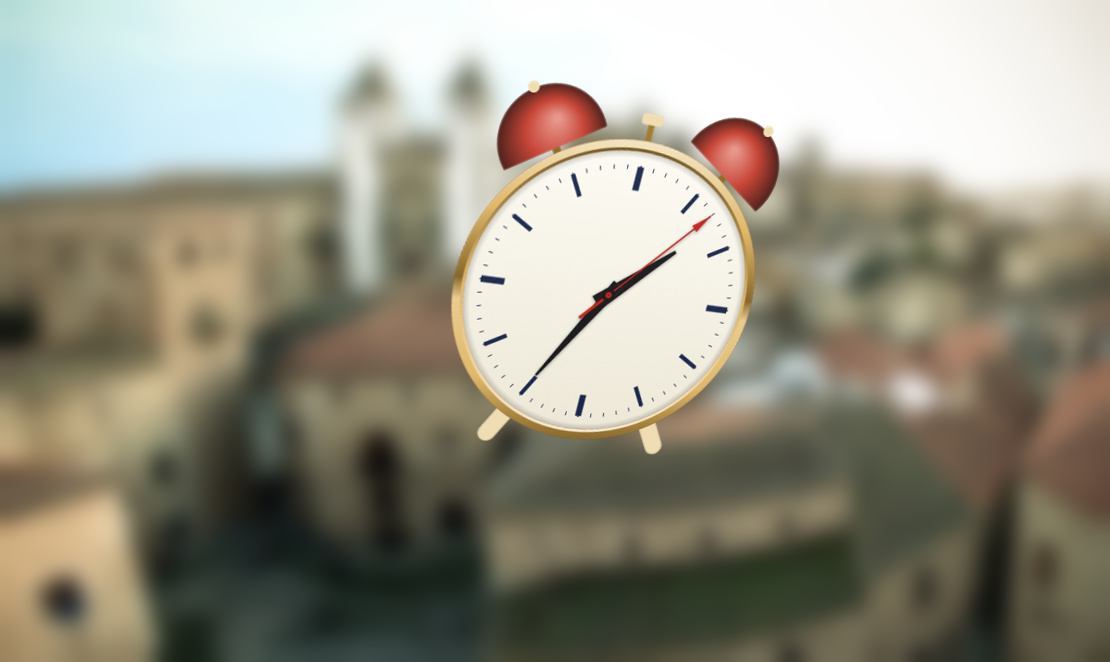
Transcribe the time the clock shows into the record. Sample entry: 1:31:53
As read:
1:35:07
